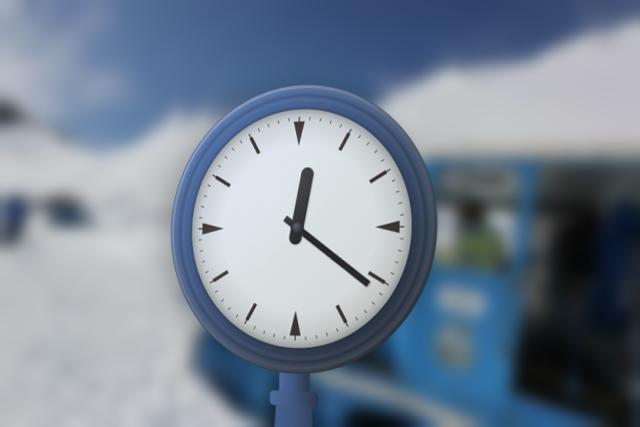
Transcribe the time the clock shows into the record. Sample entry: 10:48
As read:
12:21
